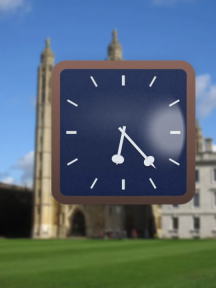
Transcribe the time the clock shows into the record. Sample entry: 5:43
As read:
6:23
